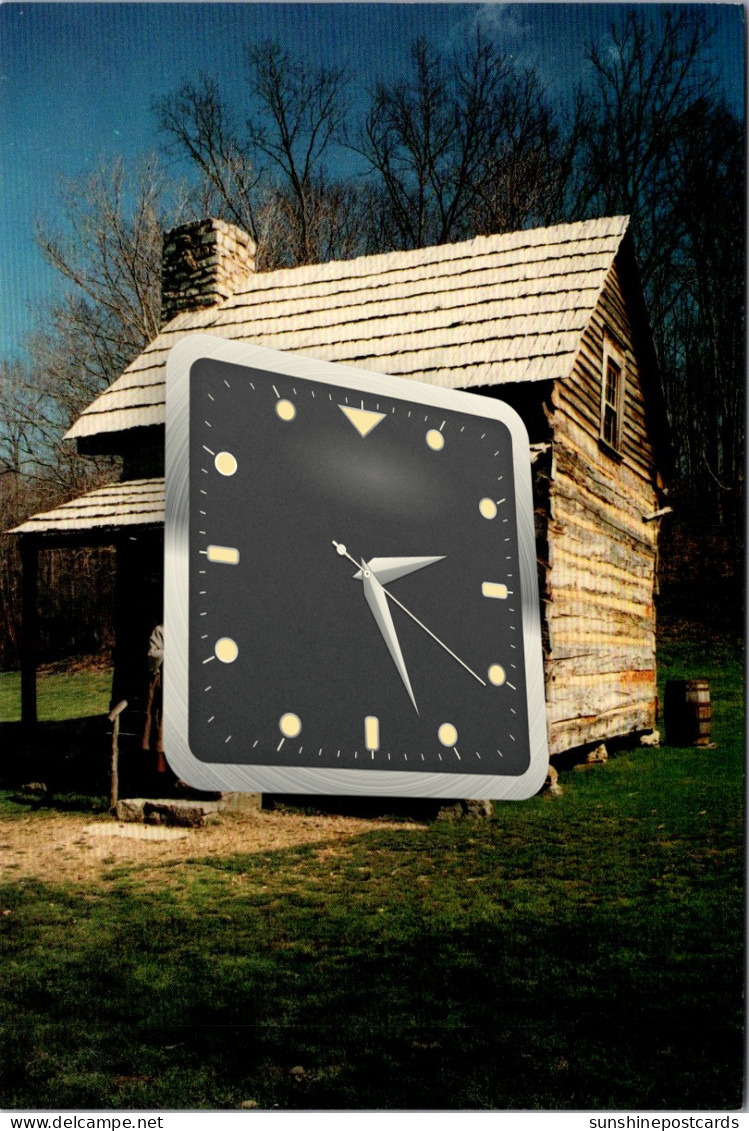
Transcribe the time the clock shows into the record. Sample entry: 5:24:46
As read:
2:26:21
